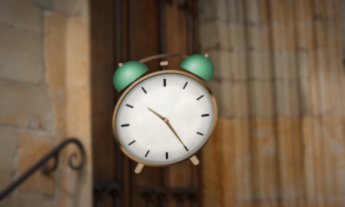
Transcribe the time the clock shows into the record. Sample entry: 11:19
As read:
10:25
